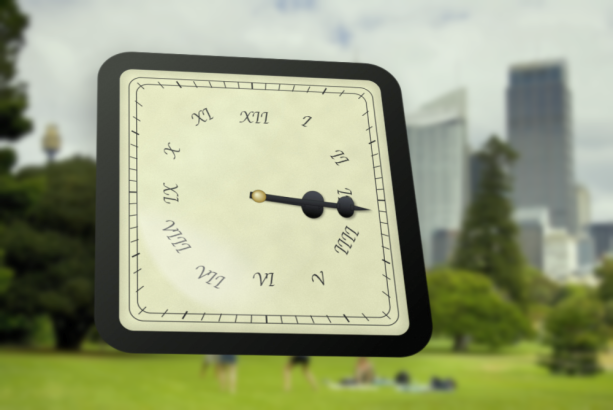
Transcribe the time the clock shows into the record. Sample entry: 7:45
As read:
3:16
